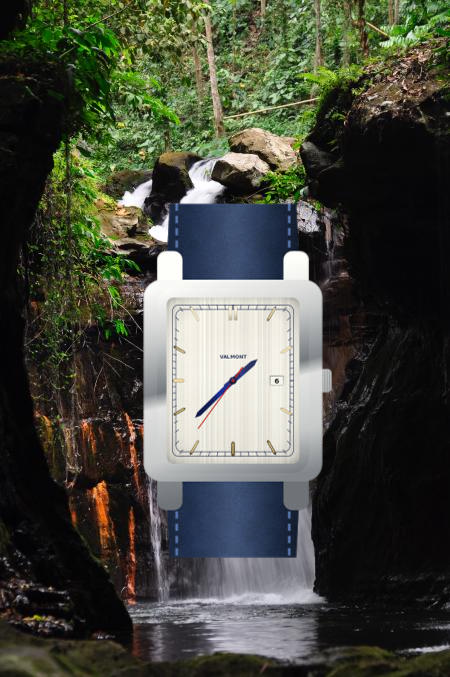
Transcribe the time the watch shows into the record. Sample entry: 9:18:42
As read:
1:37:36
